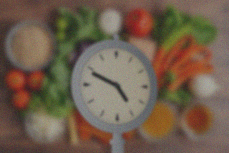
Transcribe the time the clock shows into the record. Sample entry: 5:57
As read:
4:49
